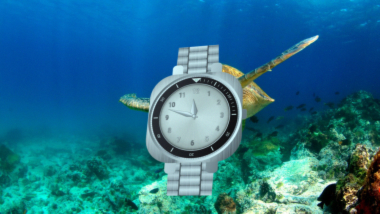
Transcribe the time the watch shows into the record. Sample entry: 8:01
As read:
11:48
